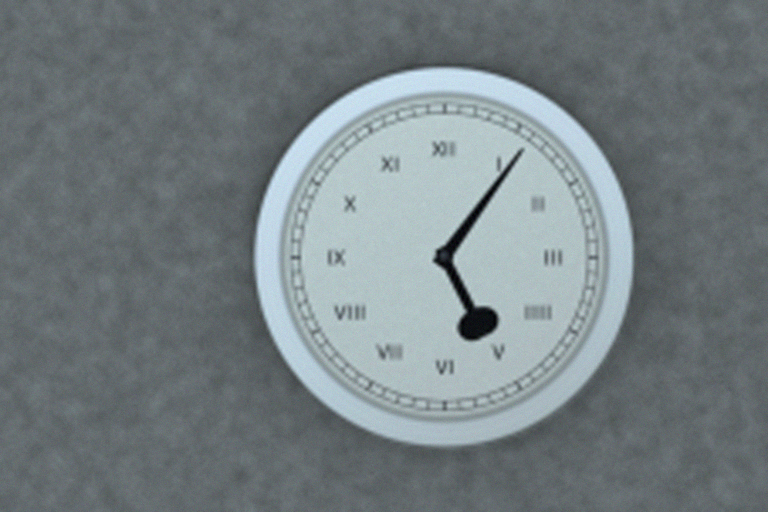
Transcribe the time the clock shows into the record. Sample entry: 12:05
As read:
5:06
